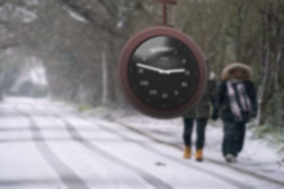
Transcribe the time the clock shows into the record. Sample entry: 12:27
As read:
2:47
